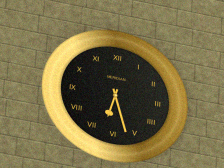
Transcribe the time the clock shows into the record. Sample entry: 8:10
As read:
6:27
